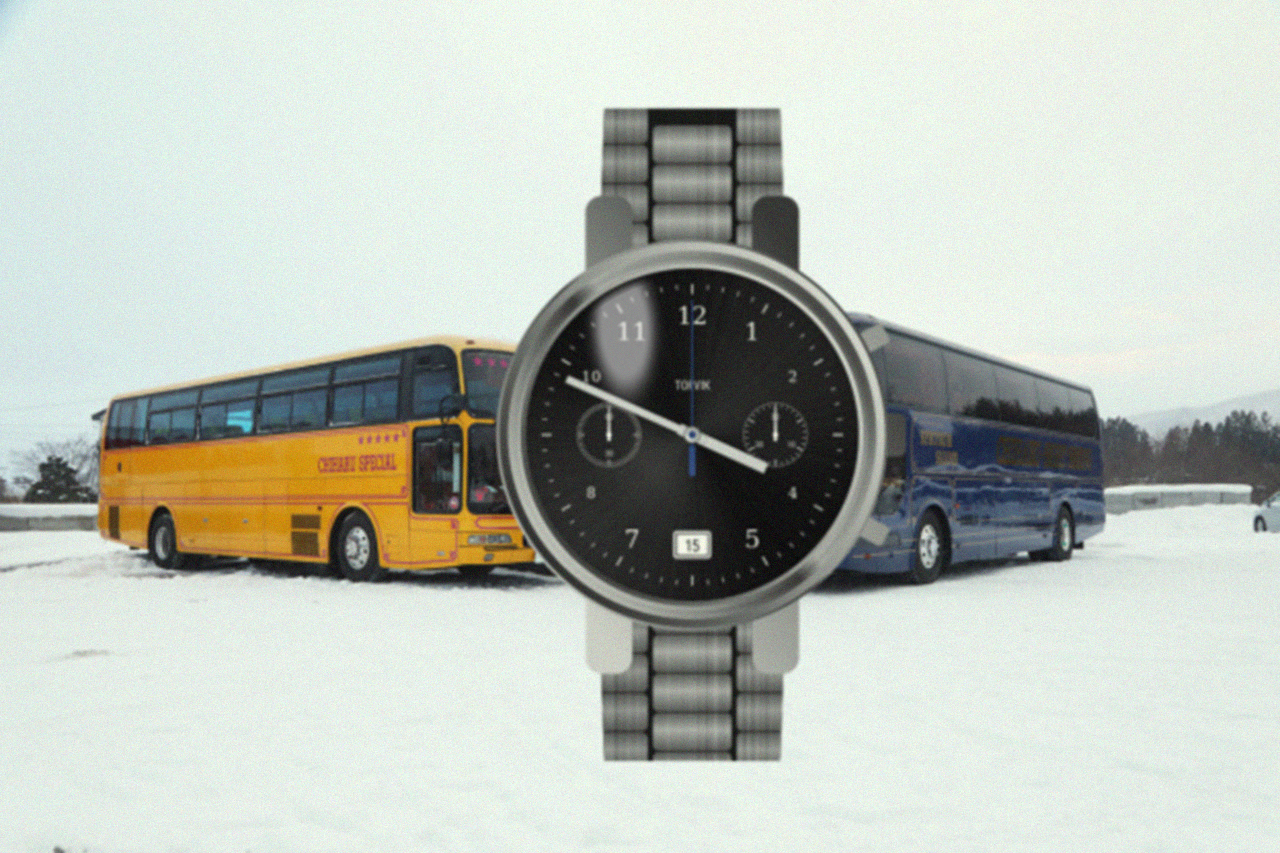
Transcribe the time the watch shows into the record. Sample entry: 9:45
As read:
3:49
